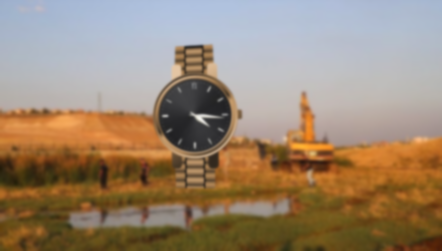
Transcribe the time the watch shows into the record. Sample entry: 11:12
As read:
4:16
